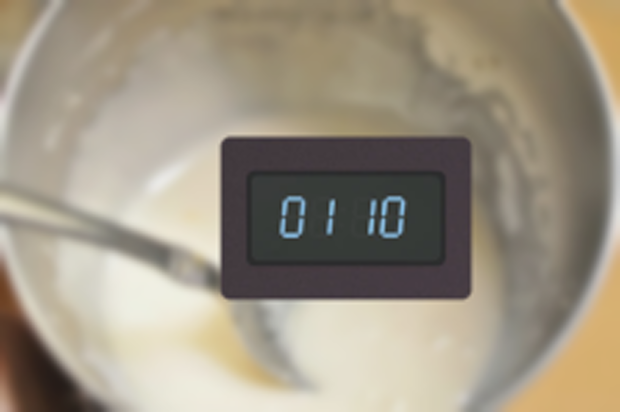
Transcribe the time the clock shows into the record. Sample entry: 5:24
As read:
1:10
